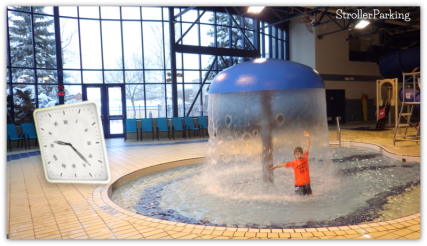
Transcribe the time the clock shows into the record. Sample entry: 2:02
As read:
9:23
